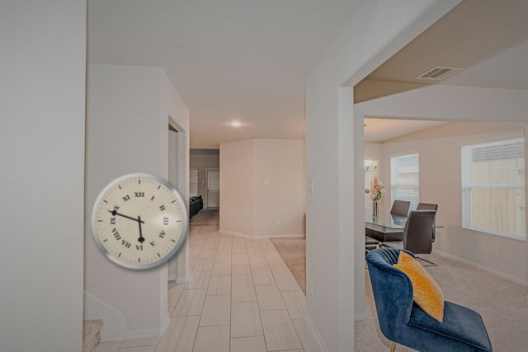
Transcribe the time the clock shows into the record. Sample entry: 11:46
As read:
5:48
